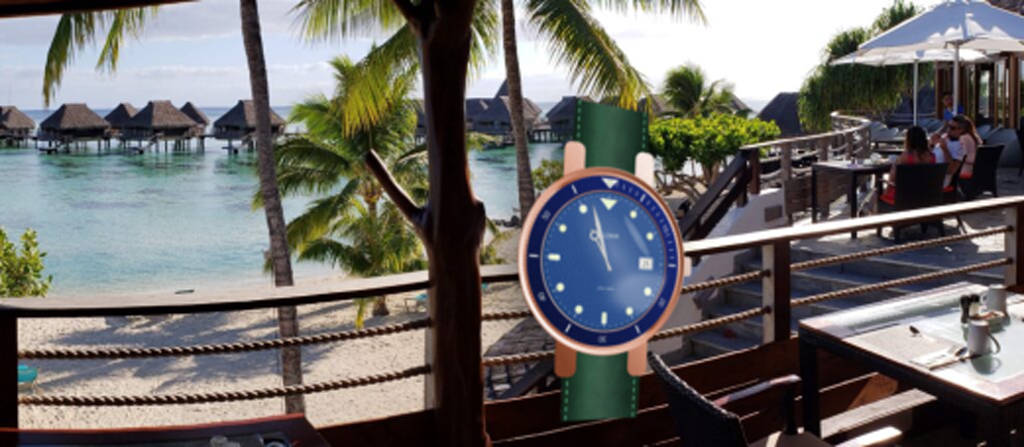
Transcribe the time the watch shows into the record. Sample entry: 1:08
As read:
10:57
